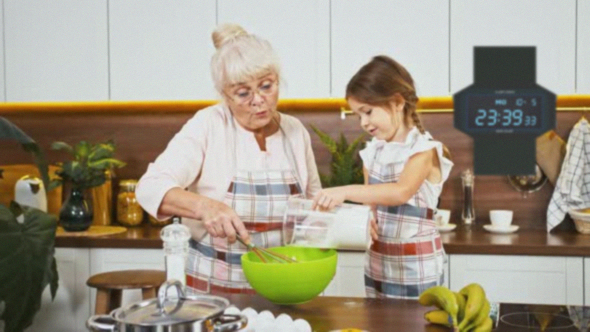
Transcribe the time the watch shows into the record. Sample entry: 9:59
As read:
23:39
